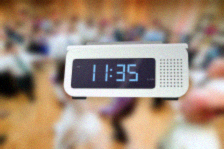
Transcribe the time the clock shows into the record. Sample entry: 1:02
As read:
11:35
